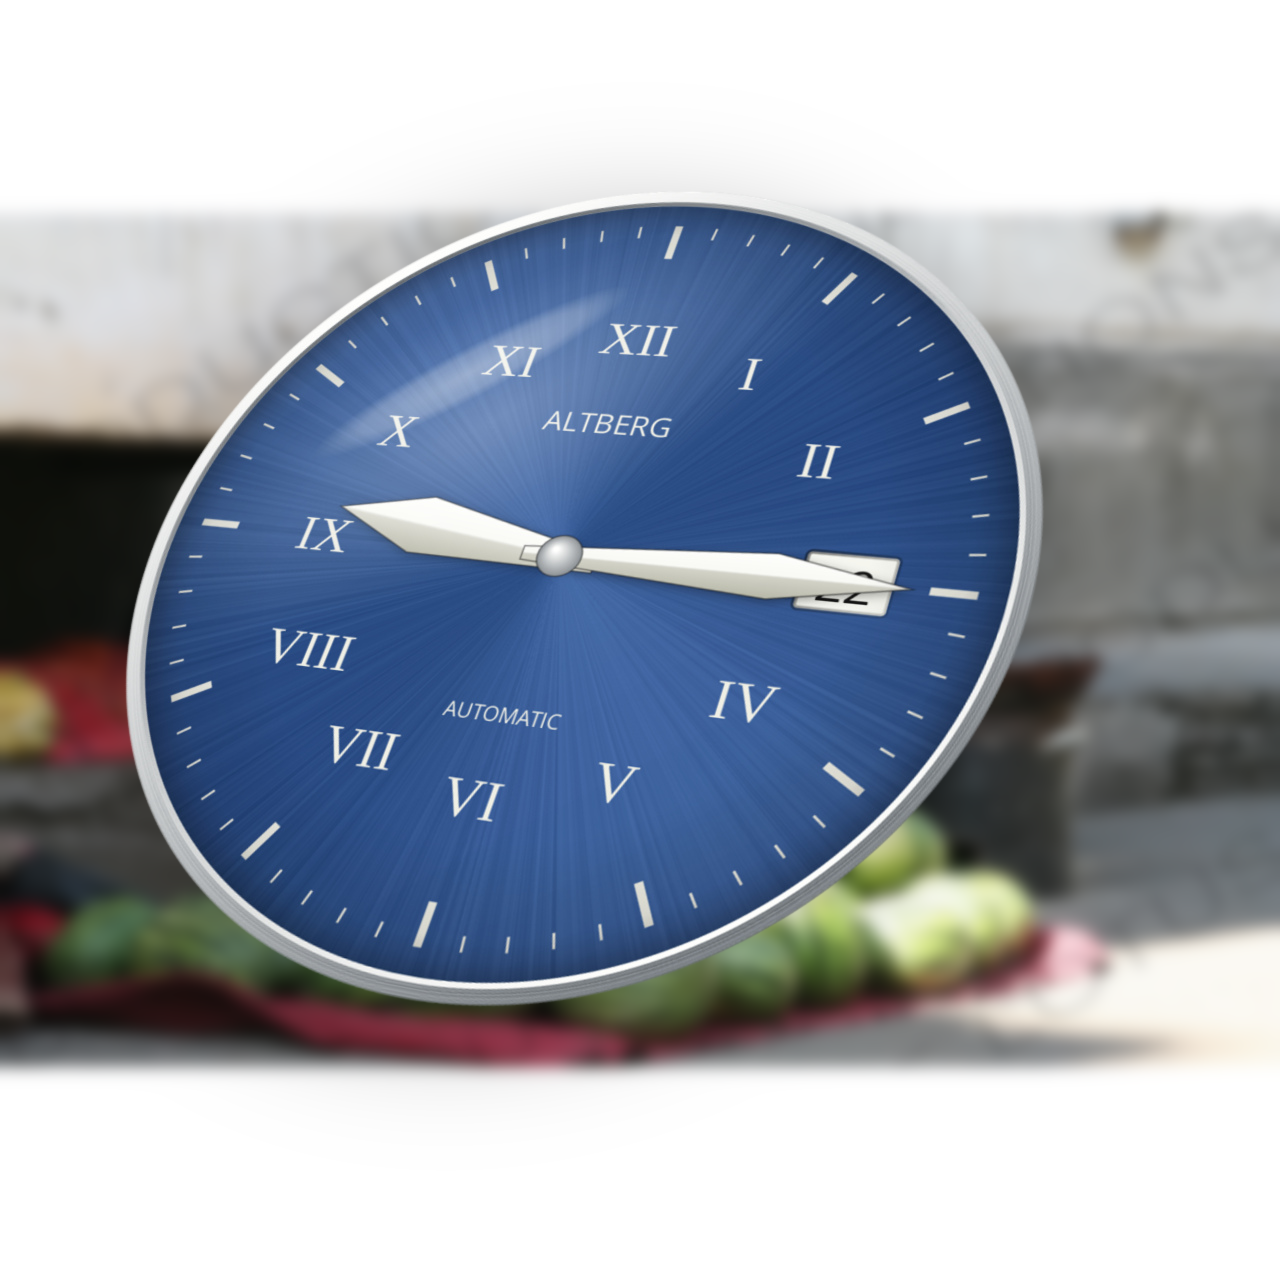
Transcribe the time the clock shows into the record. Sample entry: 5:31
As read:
9:15
